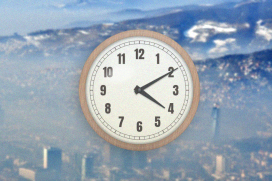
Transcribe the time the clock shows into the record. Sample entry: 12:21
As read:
4:10
